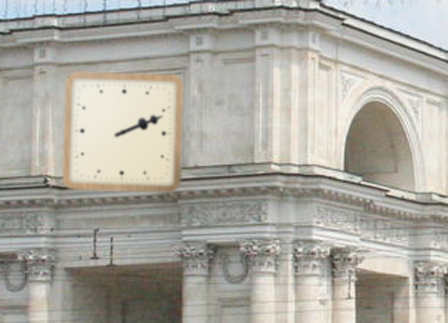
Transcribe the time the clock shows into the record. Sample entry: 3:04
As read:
2:11
